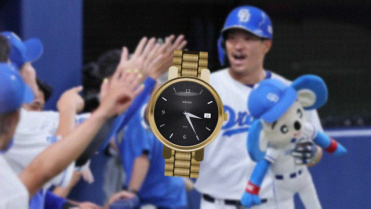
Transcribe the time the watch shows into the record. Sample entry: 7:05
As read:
3:25
